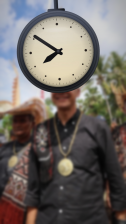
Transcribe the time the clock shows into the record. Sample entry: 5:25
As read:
7:51
